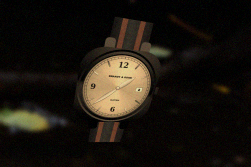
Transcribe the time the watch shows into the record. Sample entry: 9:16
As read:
1:38
